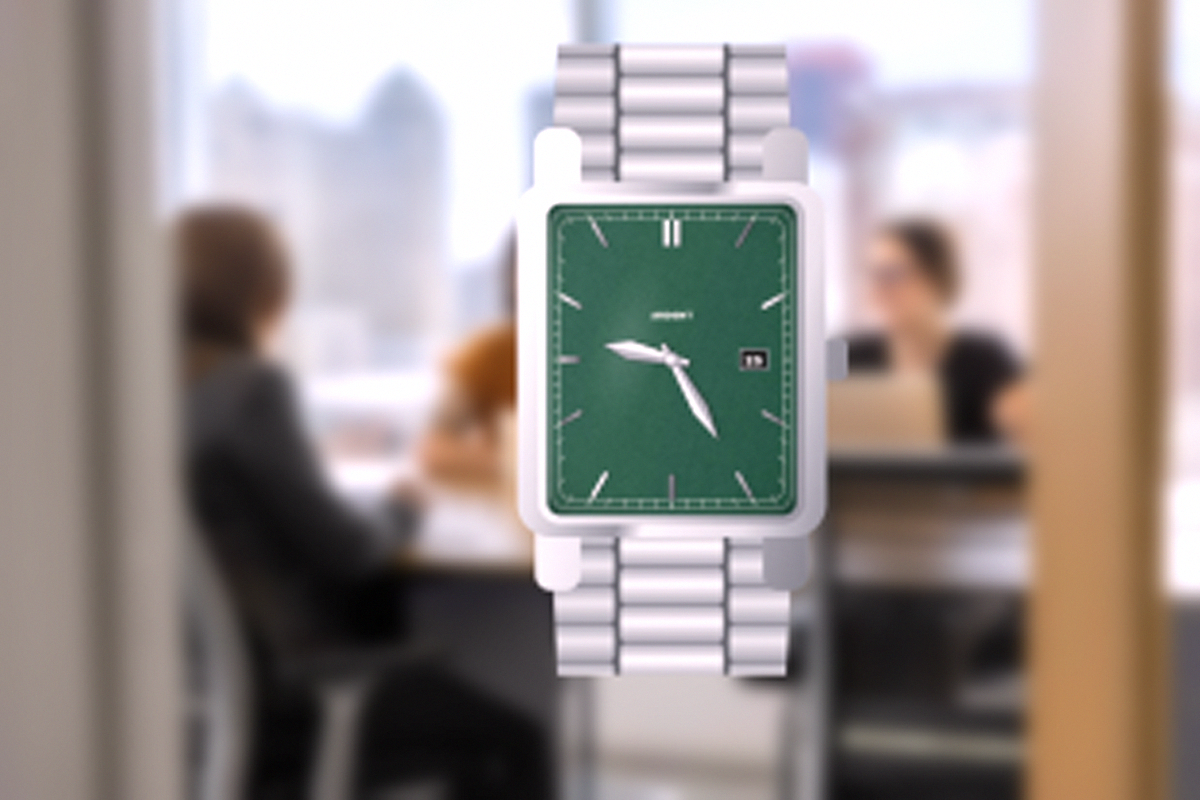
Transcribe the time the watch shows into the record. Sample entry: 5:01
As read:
9:25
